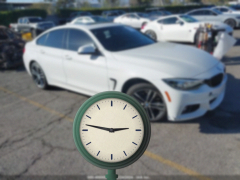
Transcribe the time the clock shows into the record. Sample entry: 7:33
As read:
2:47
